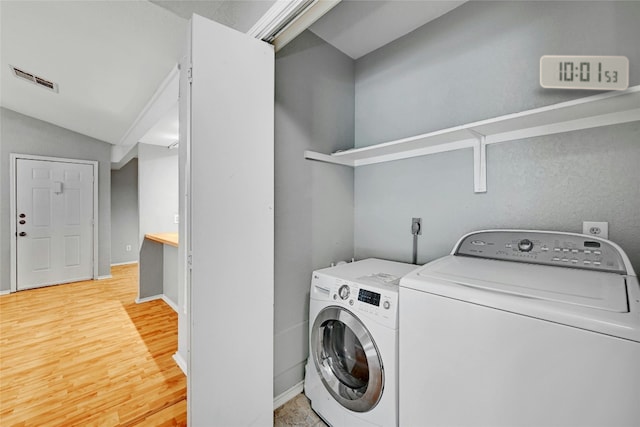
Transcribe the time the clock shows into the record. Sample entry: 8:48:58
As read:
10:01:53
